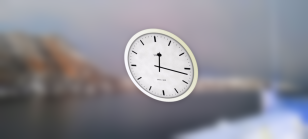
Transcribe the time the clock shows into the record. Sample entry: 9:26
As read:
12:17
